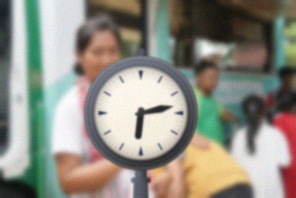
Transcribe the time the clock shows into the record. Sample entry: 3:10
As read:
6:13
